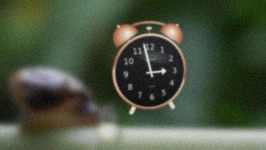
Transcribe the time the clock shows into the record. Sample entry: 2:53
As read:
2:58
